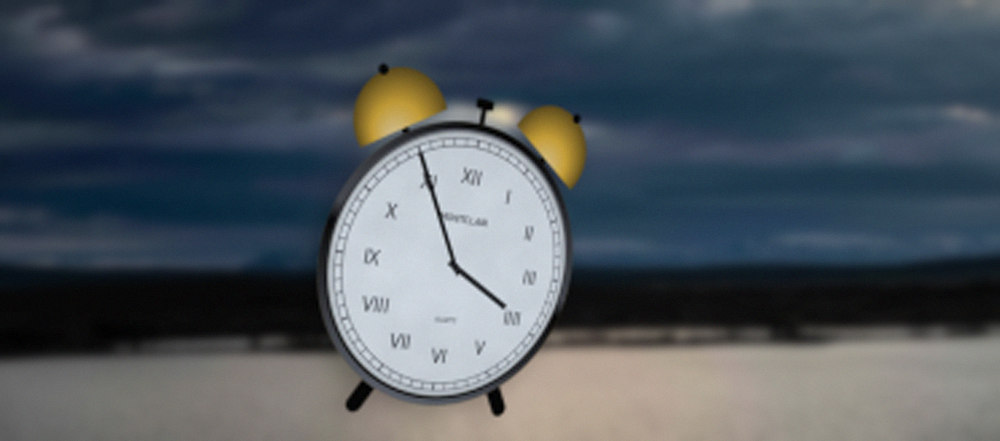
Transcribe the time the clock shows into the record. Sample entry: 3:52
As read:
3:55
